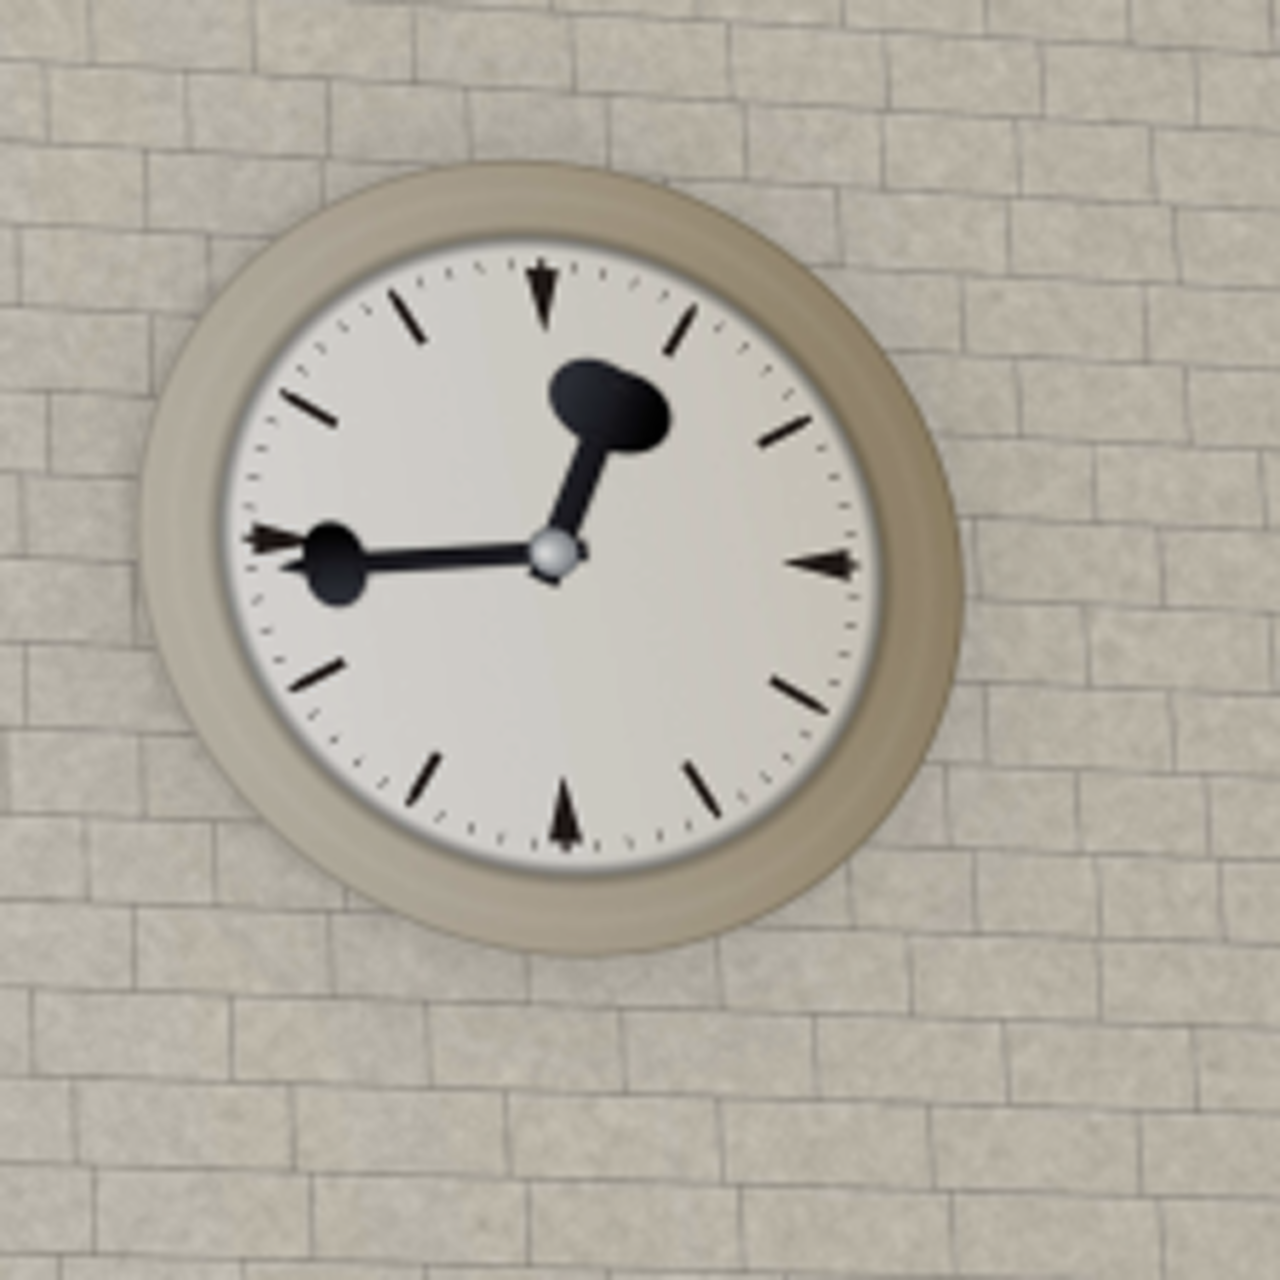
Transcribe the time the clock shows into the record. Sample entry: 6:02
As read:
12:44
